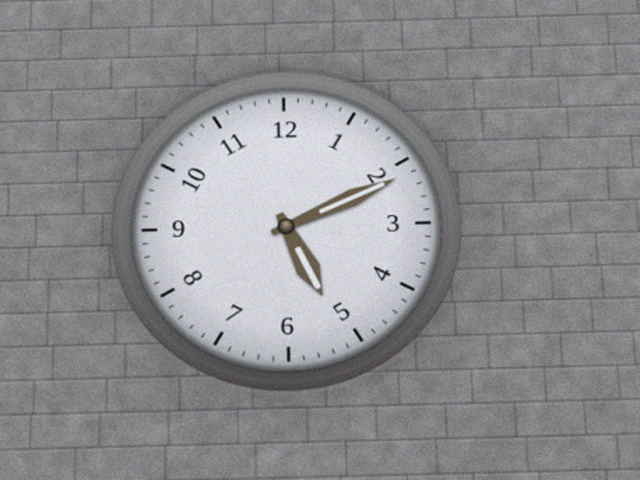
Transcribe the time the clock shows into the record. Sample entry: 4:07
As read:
5:11
